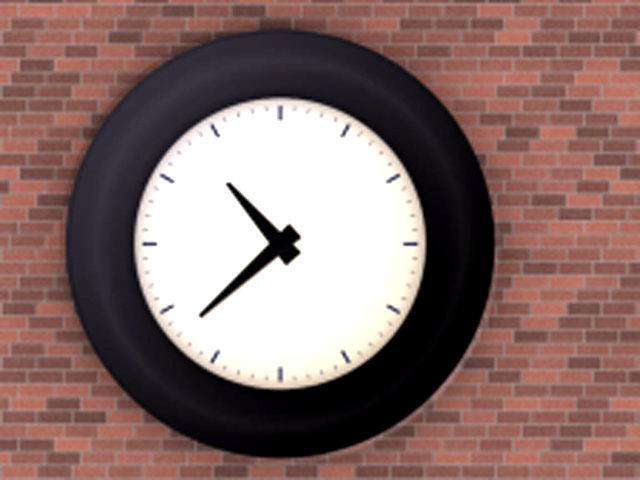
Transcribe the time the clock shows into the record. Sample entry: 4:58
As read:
10:38
